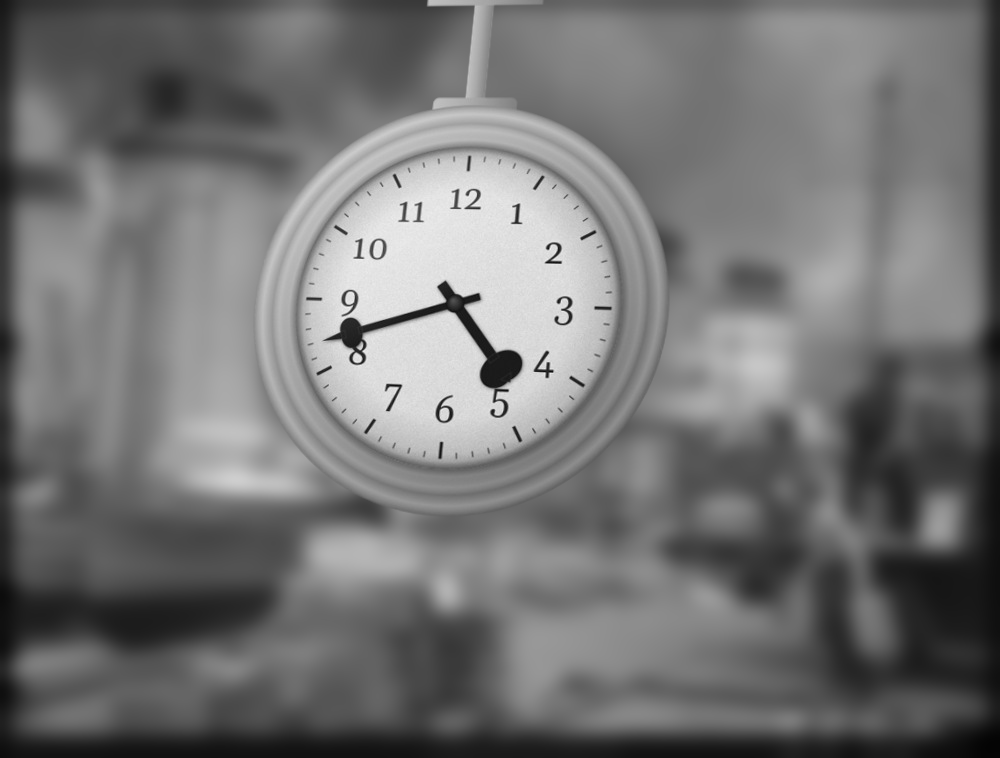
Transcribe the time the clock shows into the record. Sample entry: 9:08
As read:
4:42
